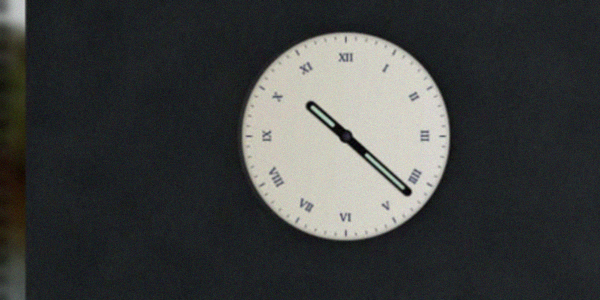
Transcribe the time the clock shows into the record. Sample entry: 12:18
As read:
10:22
